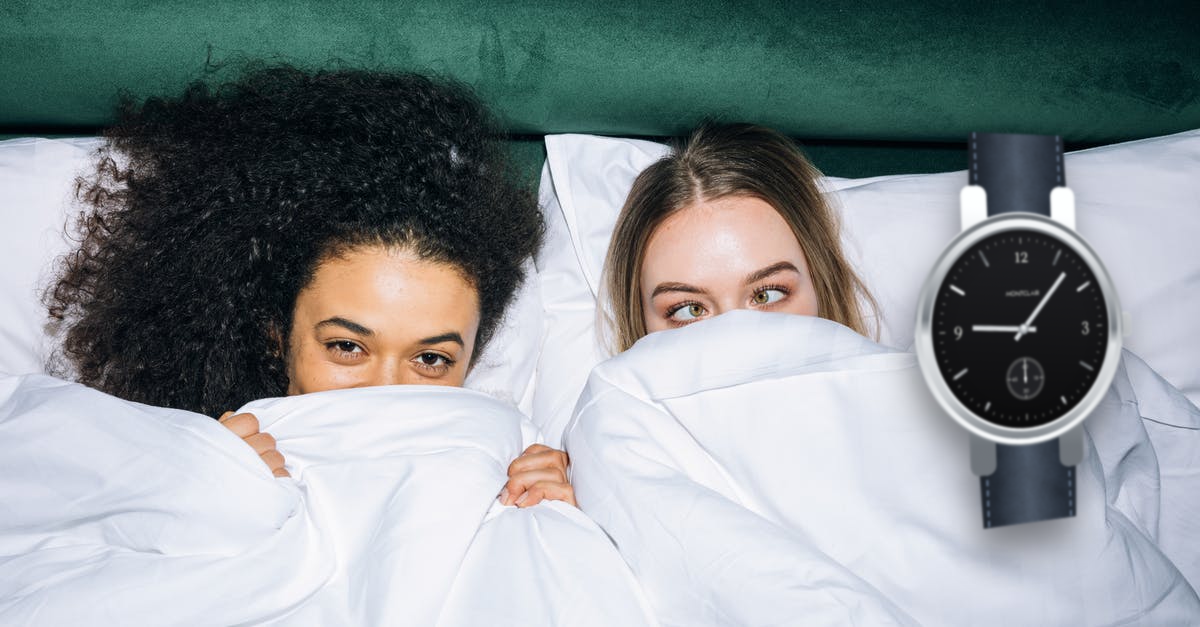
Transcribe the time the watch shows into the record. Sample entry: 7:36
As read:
9:07
